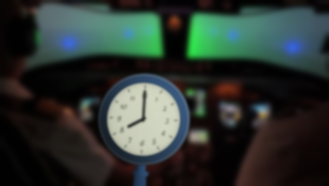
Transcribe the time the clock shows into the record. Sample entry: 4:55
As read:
8:00
